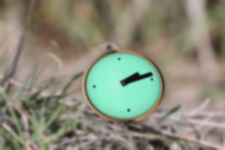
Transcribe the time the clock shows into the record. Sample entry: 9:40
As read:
2:13
